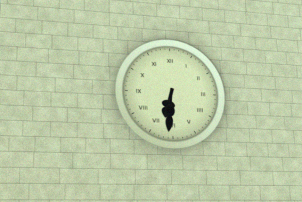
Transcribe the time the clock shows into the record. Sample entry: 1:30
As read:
6:31
